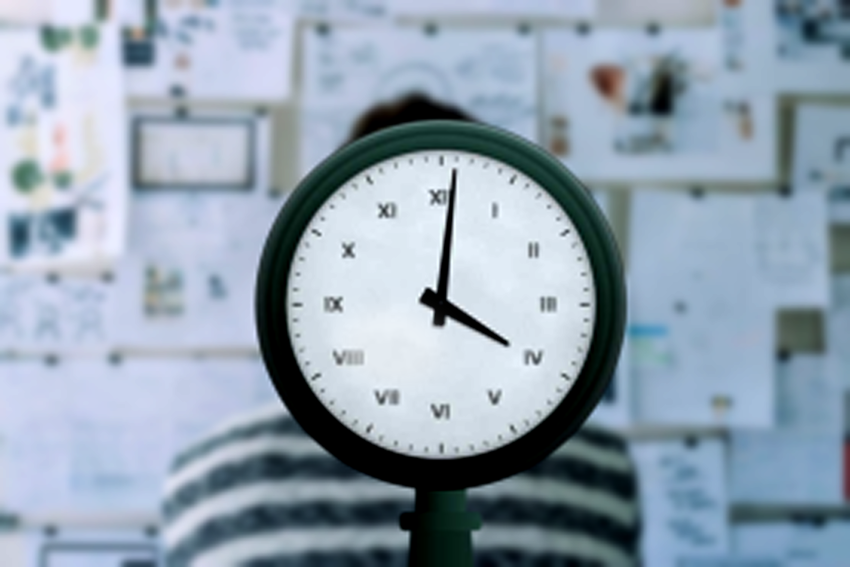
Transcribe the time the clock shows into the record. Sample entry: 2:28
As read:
4:01
